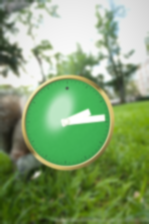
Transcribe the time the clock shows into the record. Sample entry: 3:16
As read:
2:14
